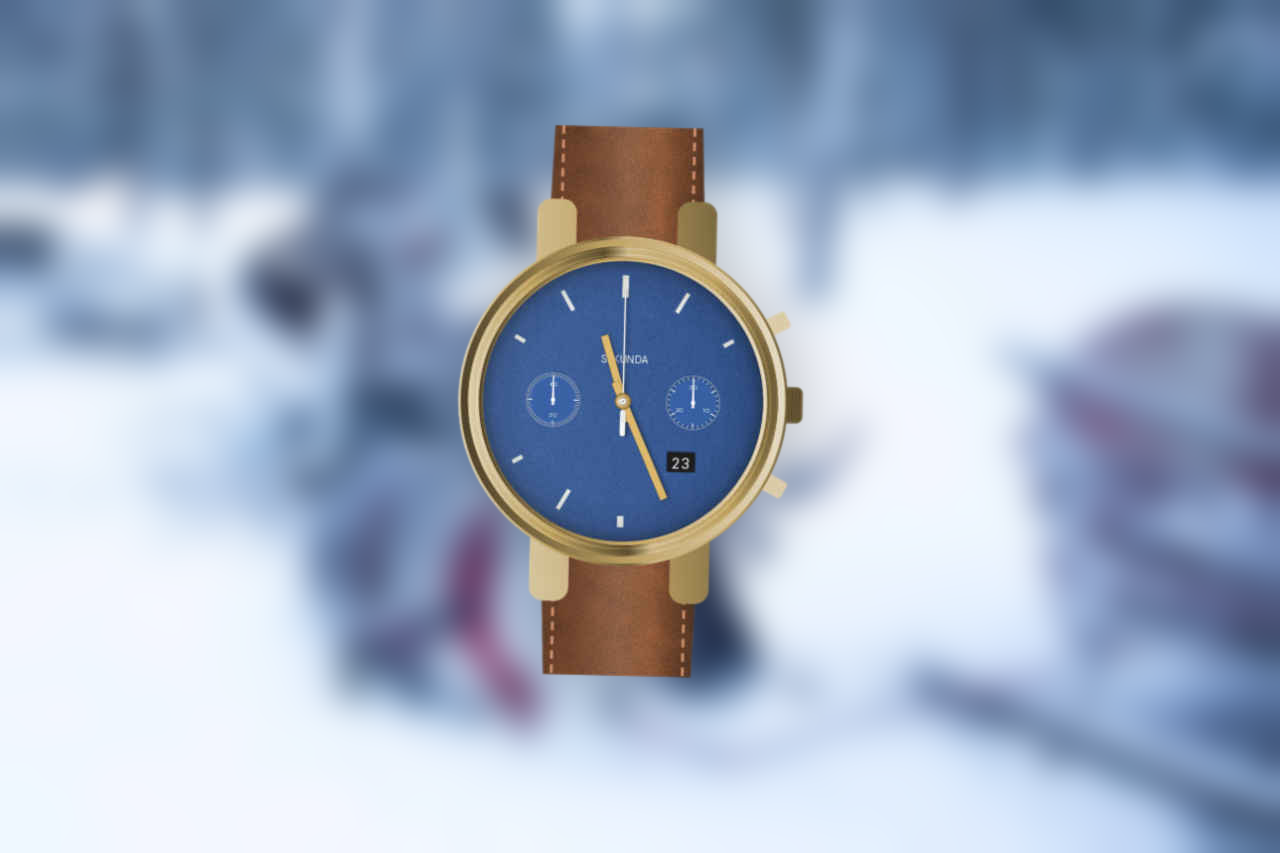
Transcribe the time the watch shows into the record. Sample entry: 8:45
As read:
11:26
